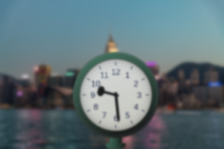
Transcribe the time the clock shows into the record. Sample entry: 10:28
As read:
9:29
